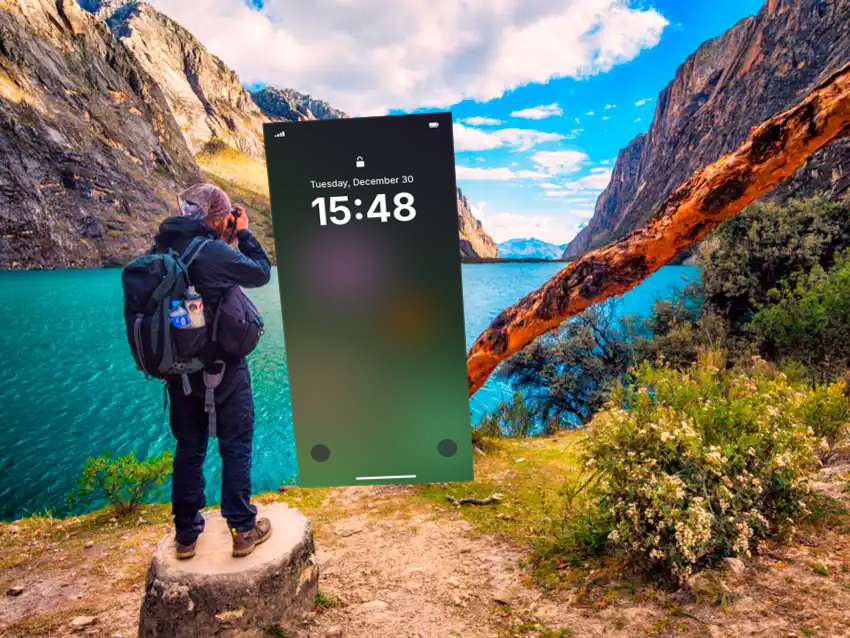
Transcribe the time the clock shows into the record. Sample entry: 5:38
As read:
15:48
